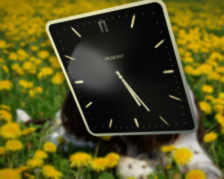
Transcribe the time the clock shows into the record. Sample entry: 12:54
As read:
5:26
